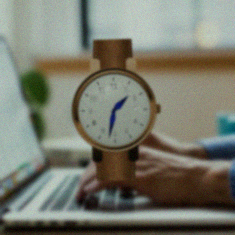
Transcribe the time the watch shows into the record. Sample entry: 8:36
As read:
1:32
